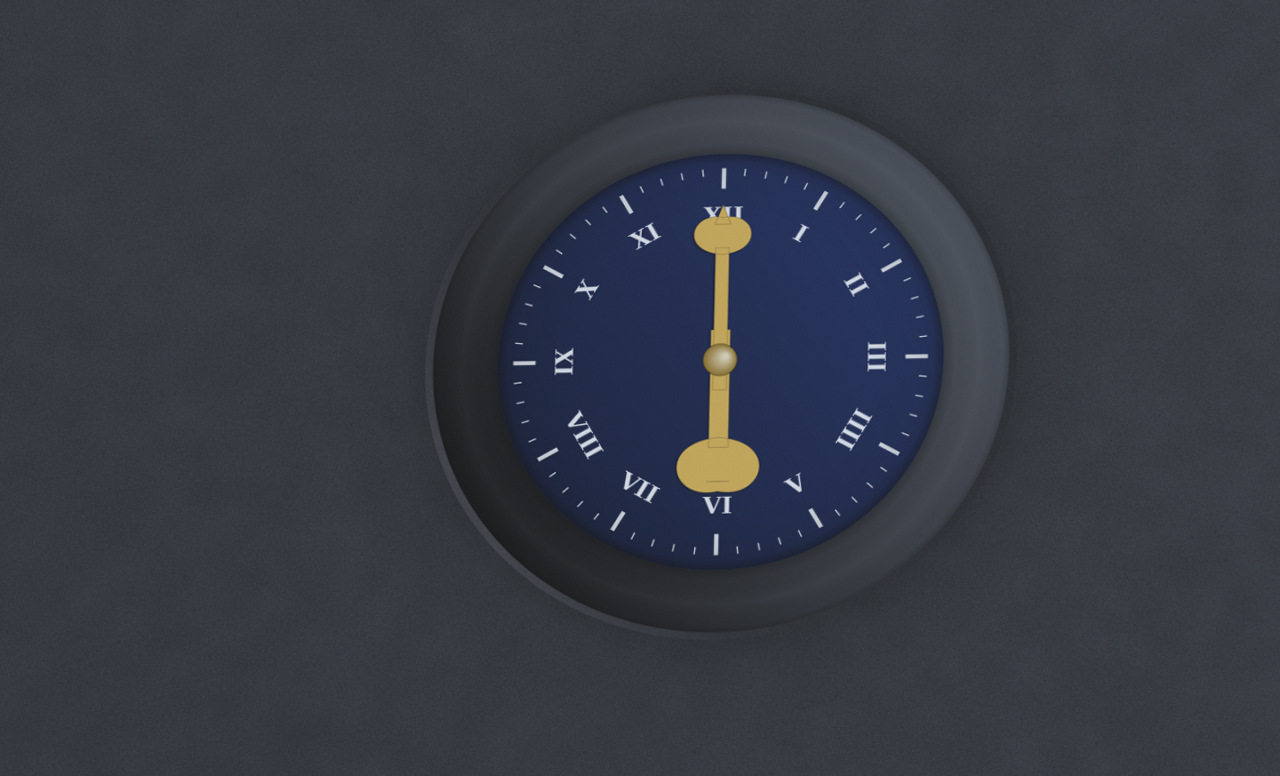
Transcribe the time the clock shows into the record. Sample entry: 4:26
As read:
6:00
